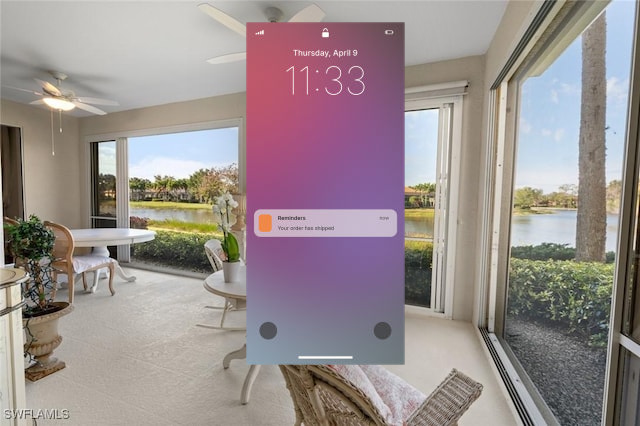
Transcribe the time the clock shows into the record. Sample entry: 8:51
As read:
11:33
